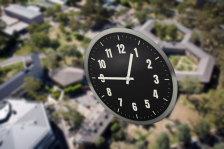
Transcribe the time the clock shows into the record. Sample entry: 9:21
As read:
12:45
